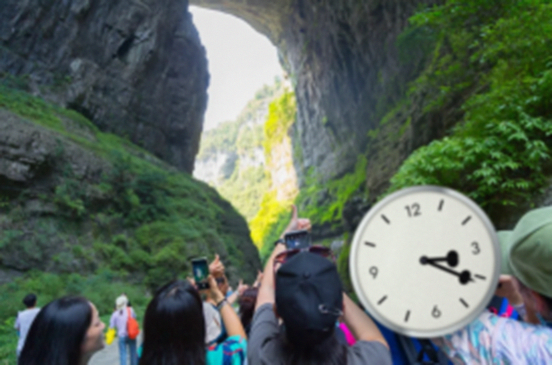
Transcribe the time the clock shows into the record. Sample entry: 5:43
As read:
3:21
